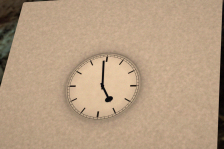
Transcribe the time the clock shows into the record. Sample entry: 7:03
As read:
4:59
